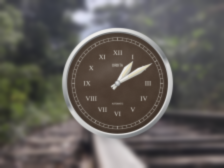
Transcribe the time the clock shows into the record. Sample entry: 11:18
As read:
1:10
